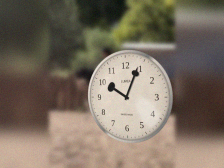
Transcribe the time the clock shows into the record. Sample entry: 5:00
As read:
10:04
